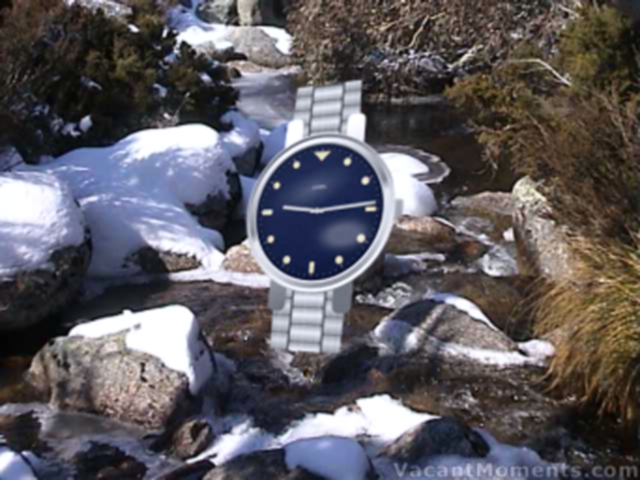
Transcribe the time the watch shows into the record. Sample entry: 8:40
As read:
9:14
